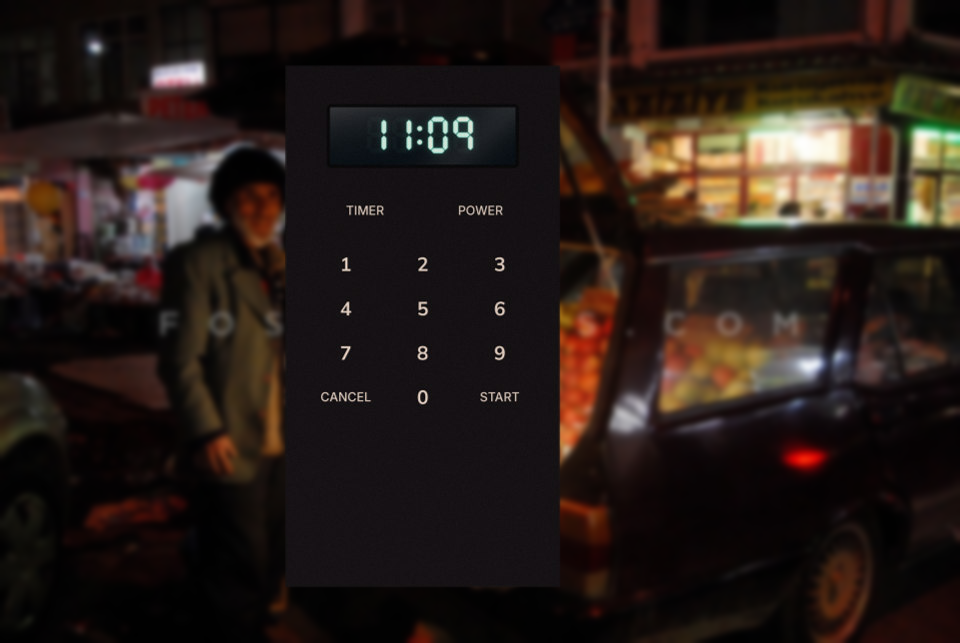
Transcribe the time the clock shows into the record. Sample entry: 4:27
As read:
11:09
